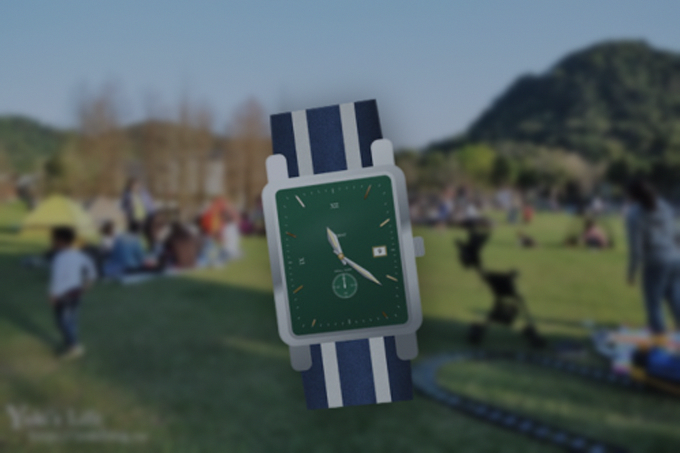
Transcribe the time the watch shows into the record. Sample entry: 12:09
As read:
11:22
